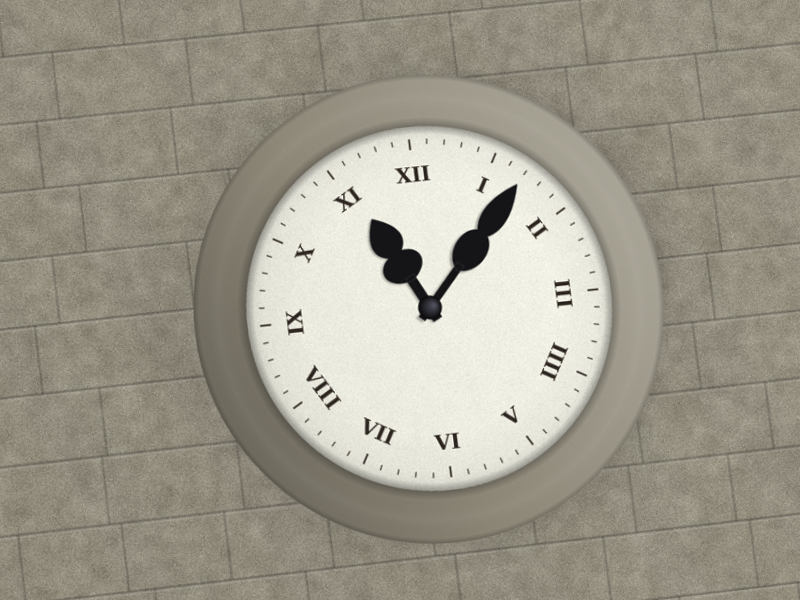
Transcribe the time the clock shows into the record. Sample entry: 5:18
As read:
11:07
